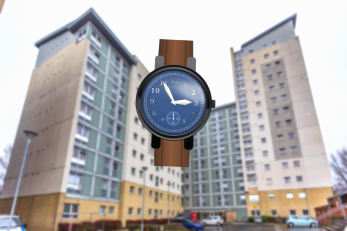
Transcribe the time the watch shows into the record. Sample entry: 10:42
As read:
2:55
